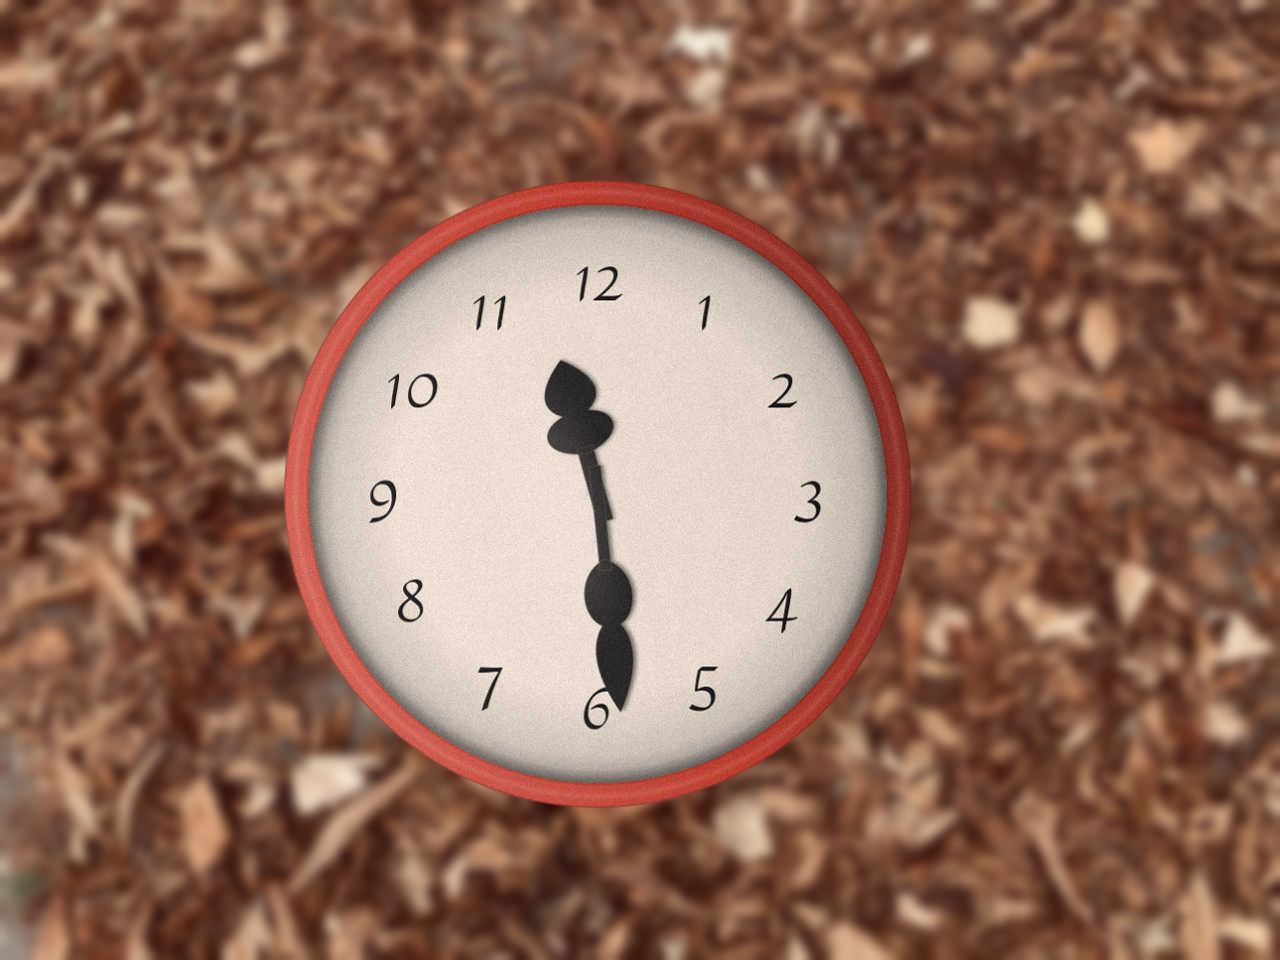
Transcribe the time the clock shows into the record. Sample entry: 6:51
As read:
11:29
